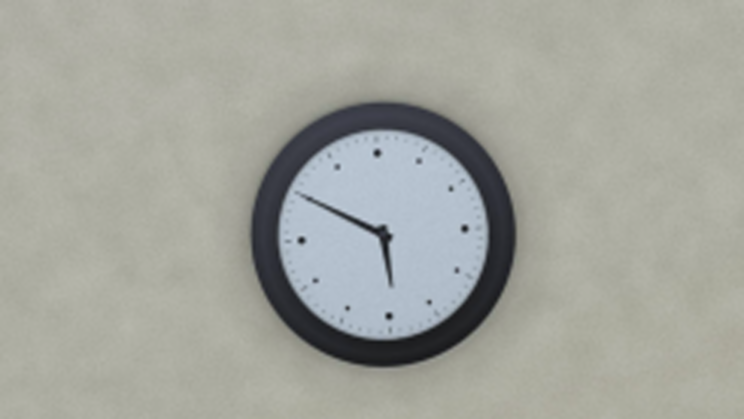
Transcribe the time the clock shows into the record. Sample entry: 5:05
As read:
5:50
